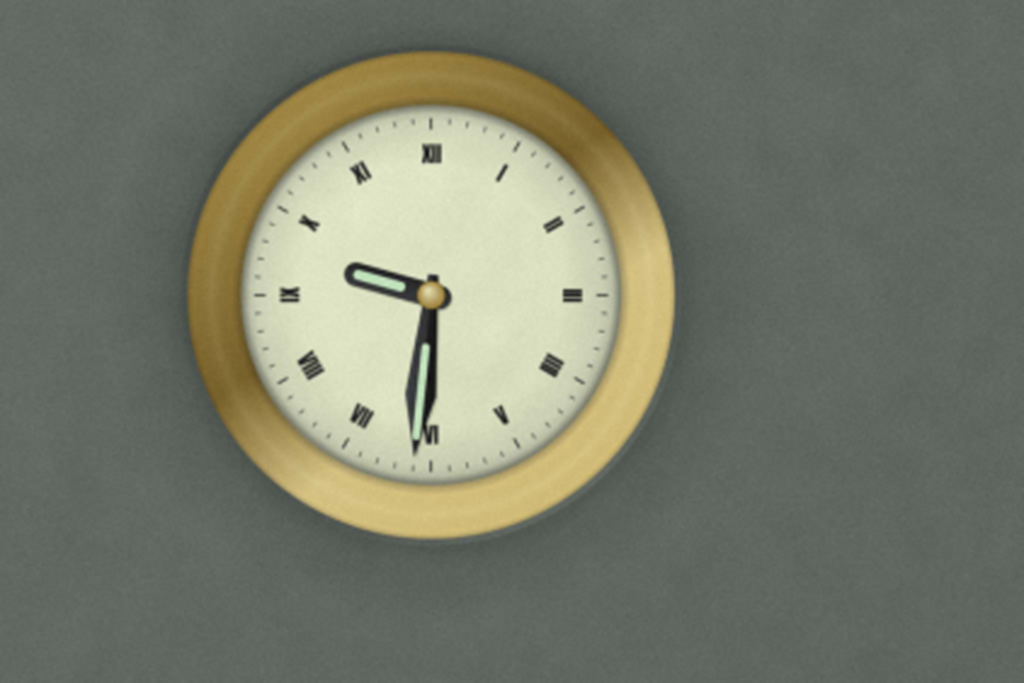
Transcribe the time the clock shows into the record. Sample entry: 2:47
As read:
9:31
